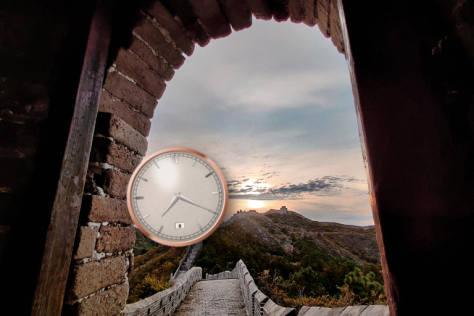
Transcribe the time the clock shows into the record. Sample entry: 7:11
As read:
7:20
